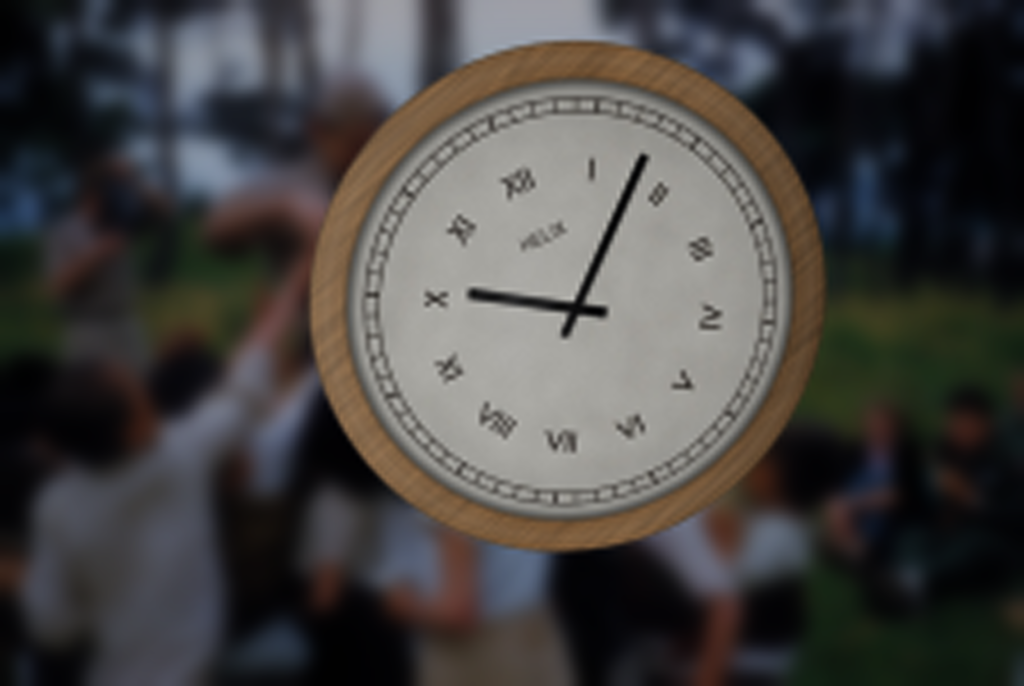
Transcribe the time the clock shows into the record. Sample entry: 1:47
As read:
10:08
